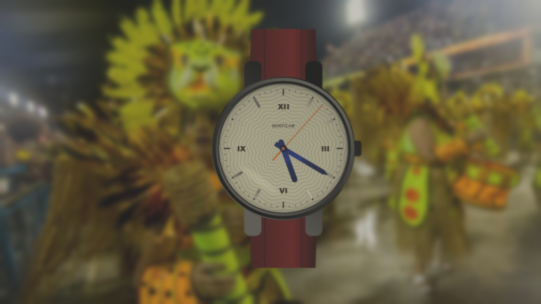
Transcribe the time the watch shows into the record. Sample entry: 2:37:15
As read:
5:20:07
